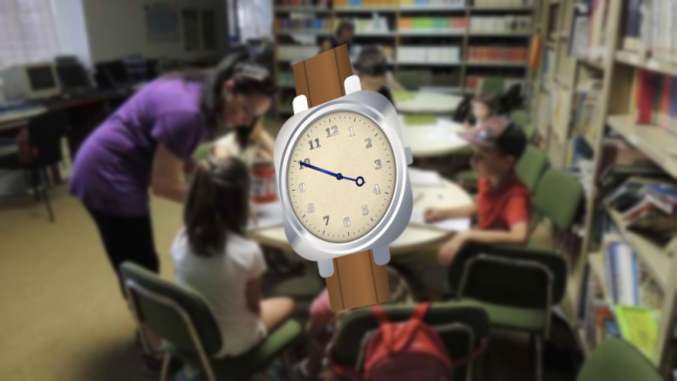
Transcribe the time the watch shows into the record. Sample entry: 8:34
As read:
3:50
